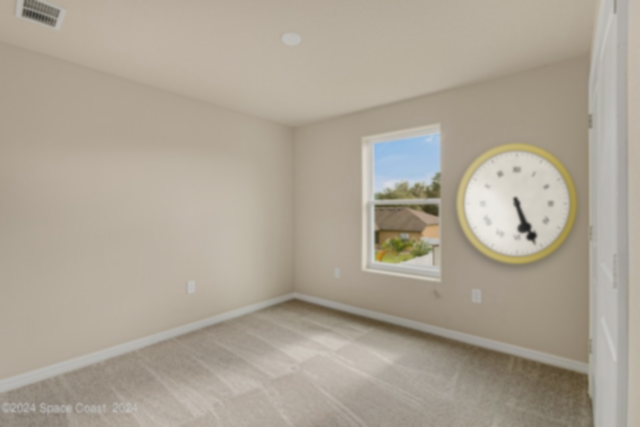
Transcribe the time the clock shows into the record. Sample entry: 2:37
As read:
5:26
